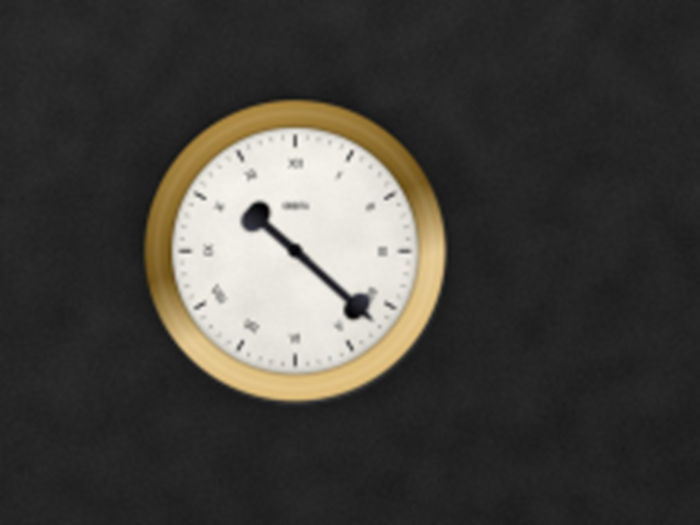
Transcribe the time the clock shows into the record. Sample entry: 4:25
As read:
10:22
